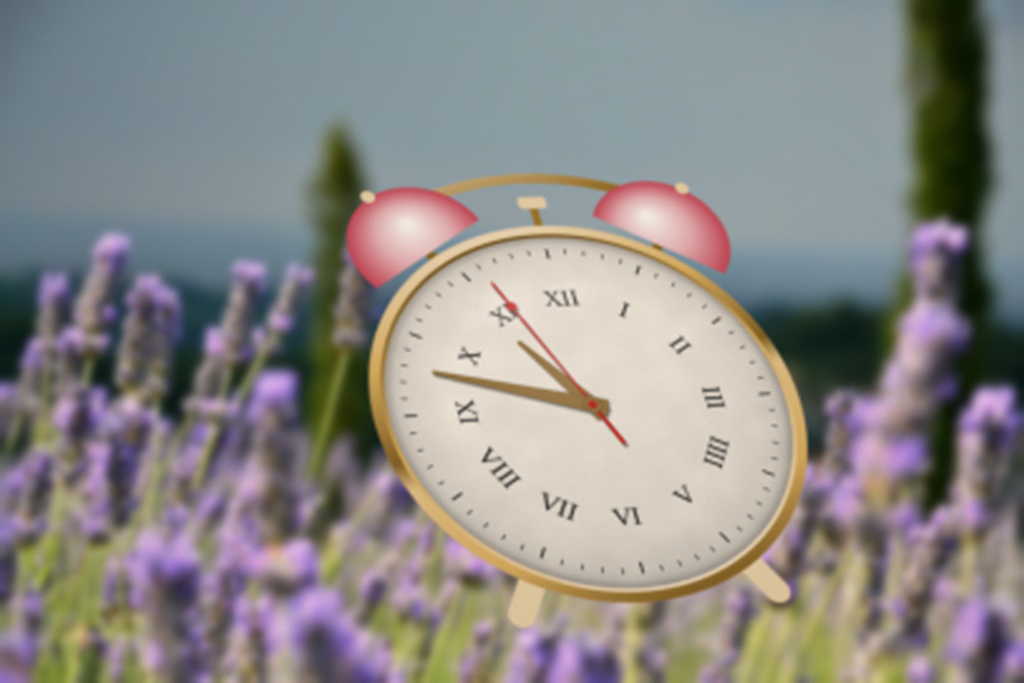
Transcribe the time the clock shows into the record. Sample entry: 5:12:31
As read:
10:47:56
